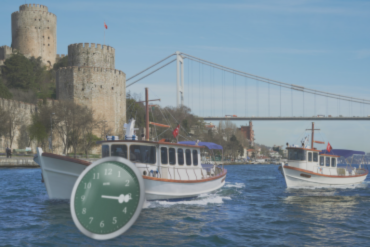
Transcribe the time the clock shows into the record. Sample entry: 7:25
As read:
3:16
